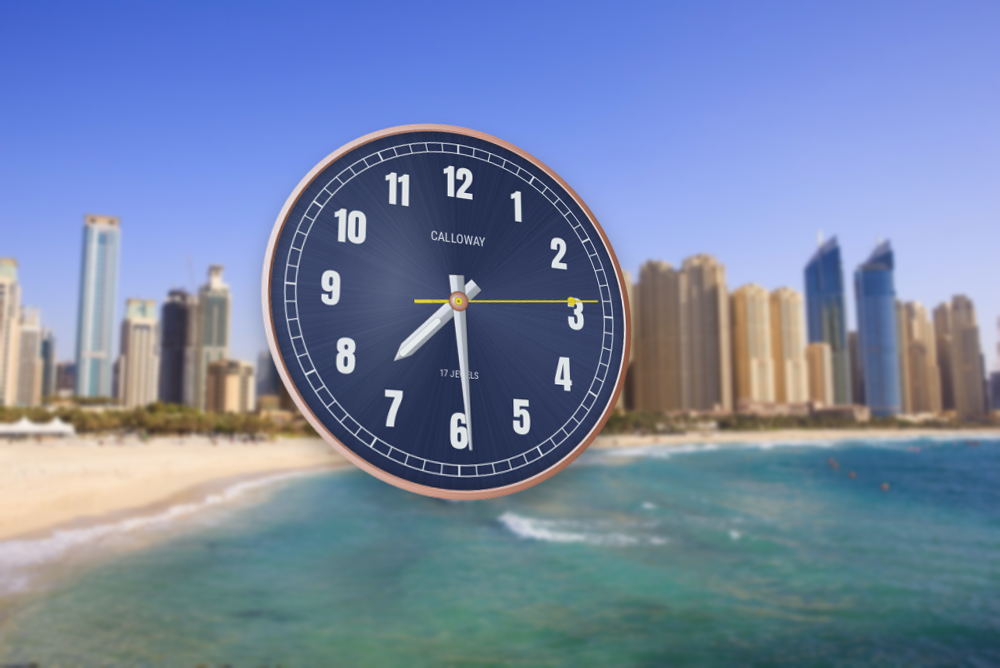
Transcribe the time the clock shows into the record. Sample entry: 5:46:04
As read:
7:29:14
